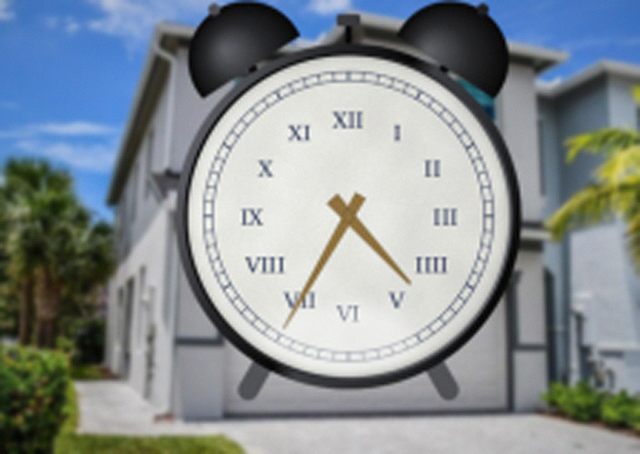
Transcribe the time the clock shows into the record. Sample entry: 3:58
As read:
4:35
